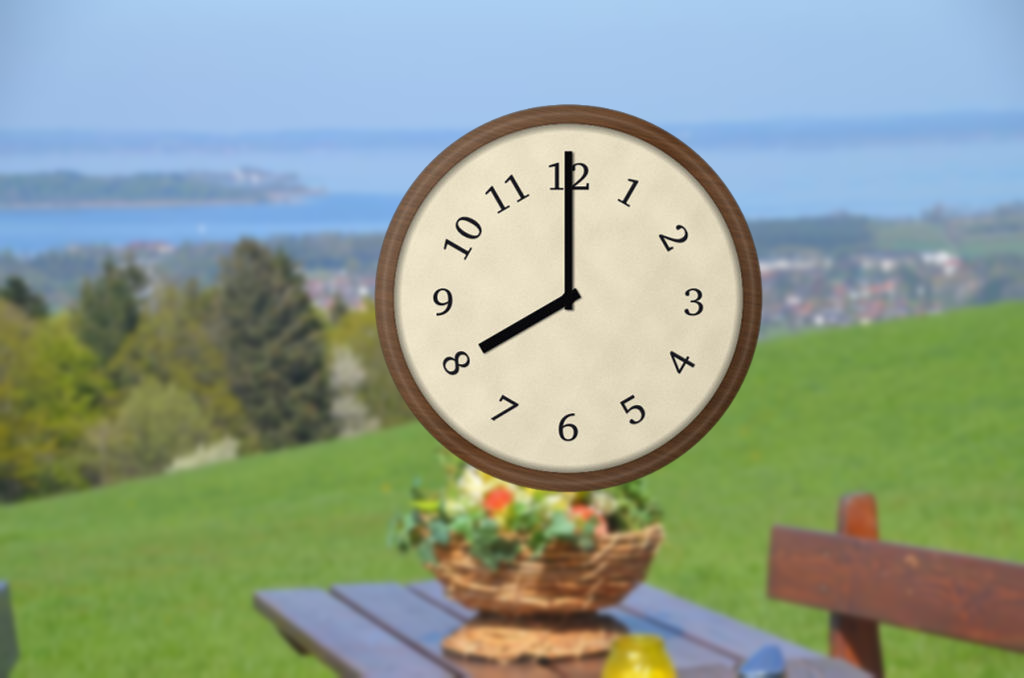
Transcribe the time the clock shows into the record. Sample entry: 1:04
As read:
8:00
